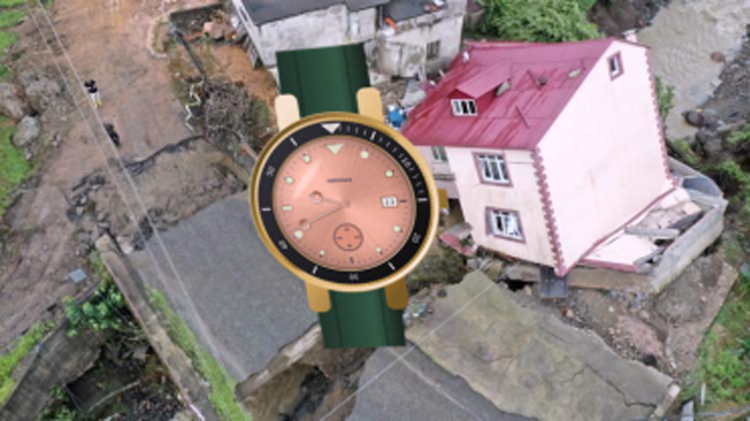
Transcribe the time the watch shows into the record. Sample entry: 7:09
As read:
9:41
